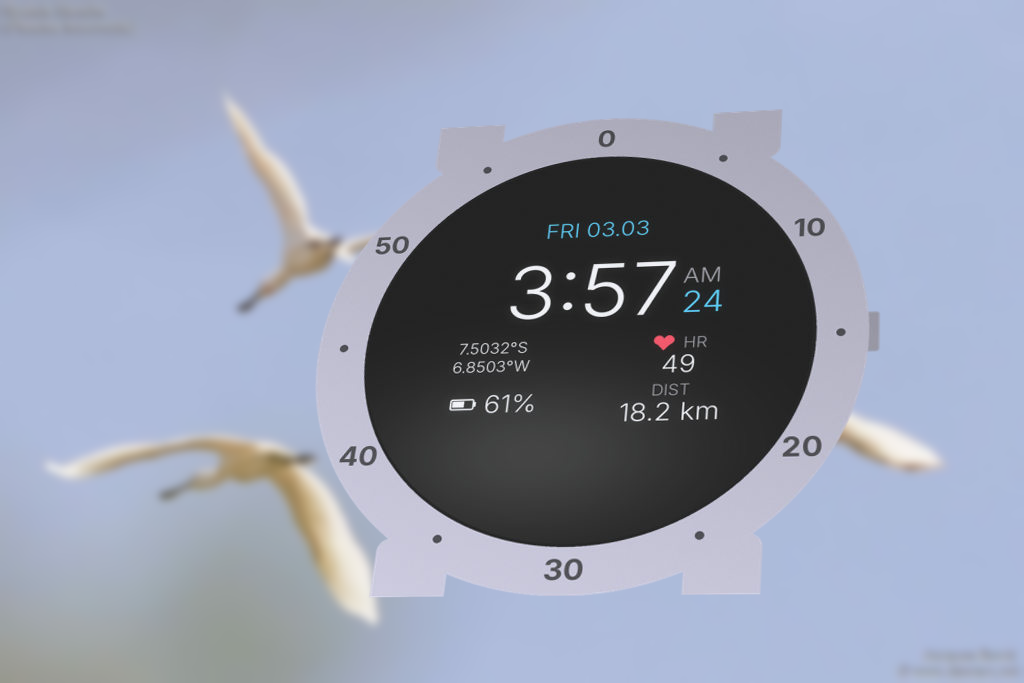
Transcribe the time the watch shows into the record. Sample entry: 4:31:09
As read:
3:57:24
